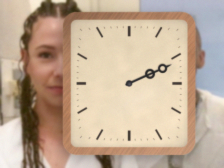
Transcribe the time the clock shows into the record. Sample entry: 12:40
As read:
2:11
